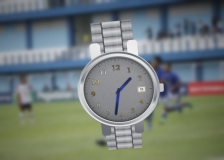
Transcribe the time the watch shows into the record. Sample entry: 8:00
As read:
1:32
